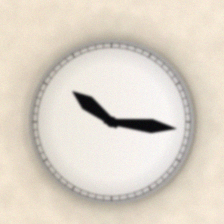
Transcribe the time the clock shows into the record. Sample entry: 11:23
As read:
10:16
